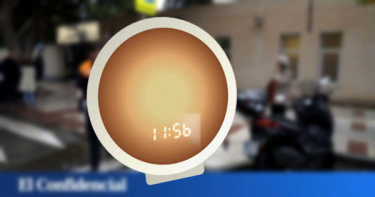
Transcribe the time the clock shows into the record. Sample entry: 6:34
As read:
11:56
